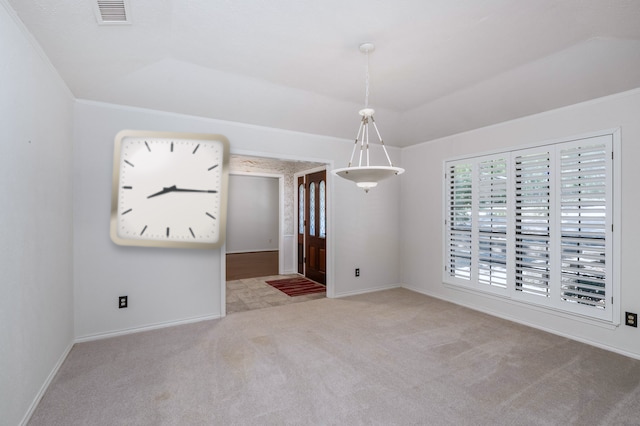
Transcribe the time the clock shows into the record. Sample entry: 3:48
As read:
8:15
